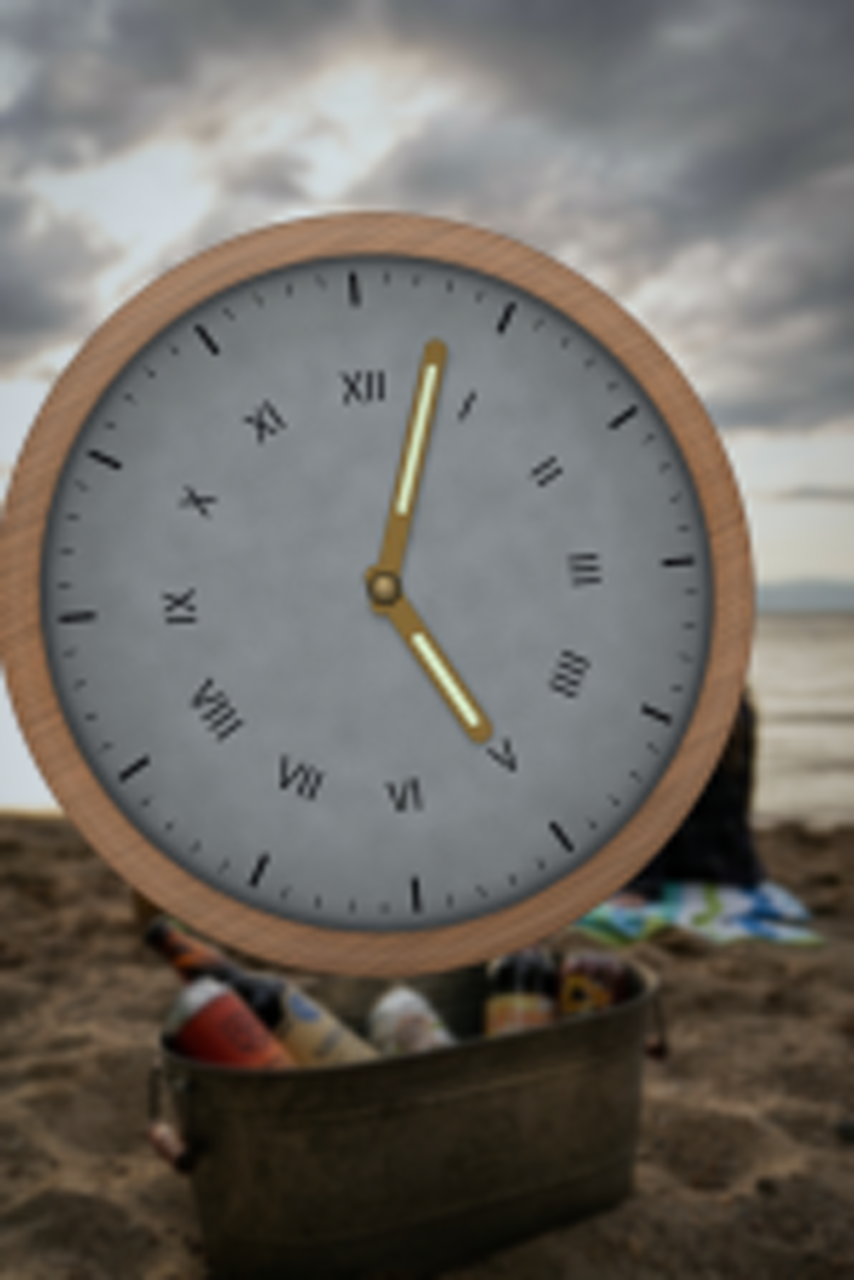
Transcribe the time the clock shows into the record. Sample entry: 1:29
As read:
5:03
